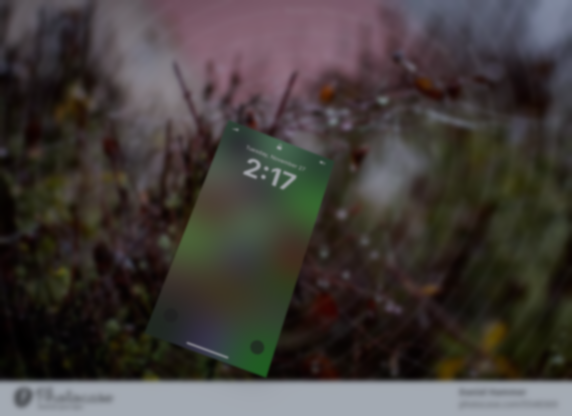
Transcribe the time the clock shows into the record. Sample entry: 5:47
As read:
2:17
